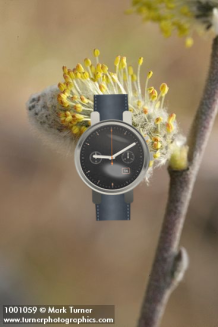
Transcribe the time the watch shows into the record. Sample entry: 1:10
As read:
9:10
